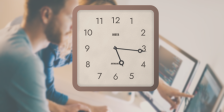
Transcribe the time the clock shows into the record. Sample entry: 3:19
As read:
5:16
